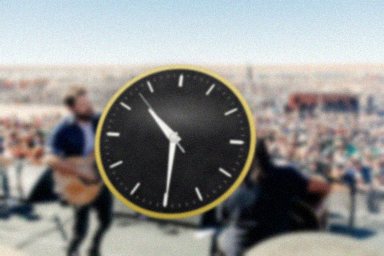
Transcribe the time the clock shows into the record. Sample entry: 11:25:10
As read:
10:29:53
